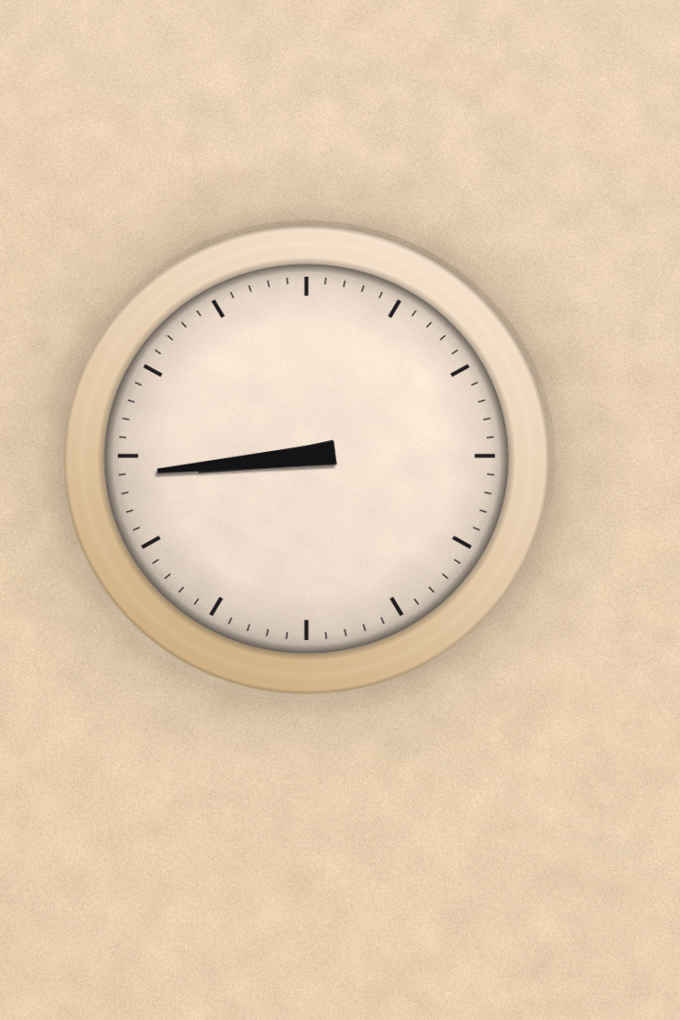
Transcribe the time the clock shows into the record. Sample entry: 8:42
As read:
8:44
